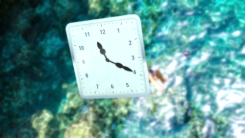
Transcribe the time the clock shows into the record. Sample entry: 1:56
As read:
11:20
